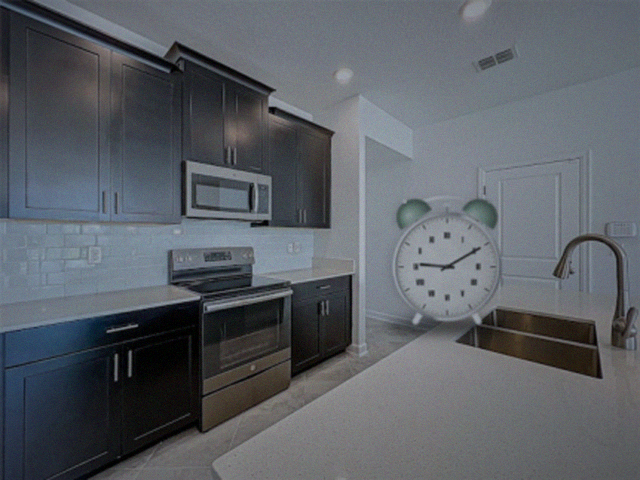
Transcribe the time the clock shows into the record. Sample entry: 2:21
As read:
9:10
